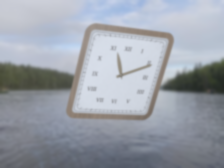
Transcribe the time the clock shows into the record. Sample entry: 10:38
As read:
11:11
